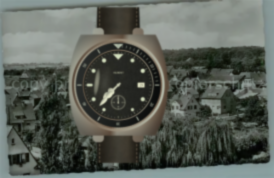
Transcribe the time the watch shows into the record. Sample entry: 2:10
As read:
7:37
